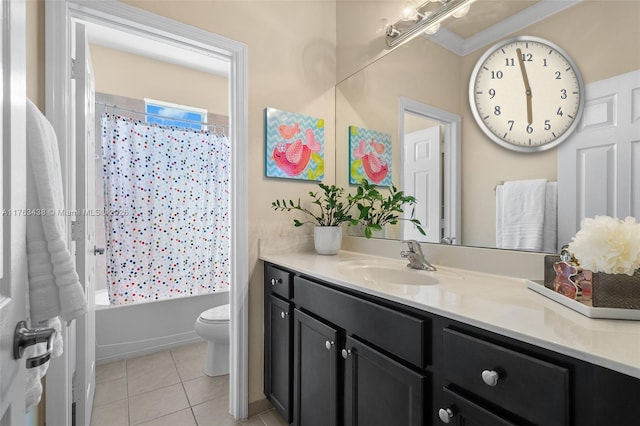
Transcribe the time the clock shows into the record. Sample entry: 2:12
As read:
5:58
